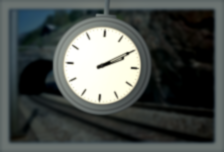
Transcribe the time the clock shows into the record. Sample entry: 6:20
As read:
2:10
